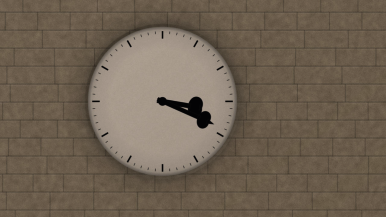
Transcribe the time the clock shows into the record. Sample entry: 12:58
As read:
3:19
